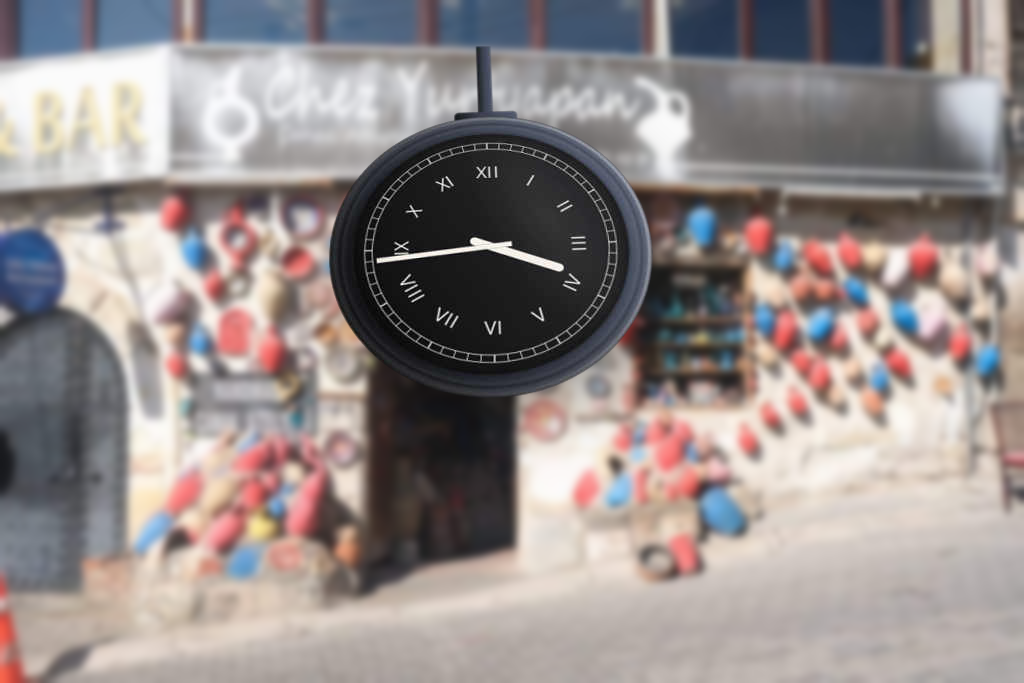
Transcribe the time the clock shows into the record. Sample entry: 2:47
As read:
3:44
